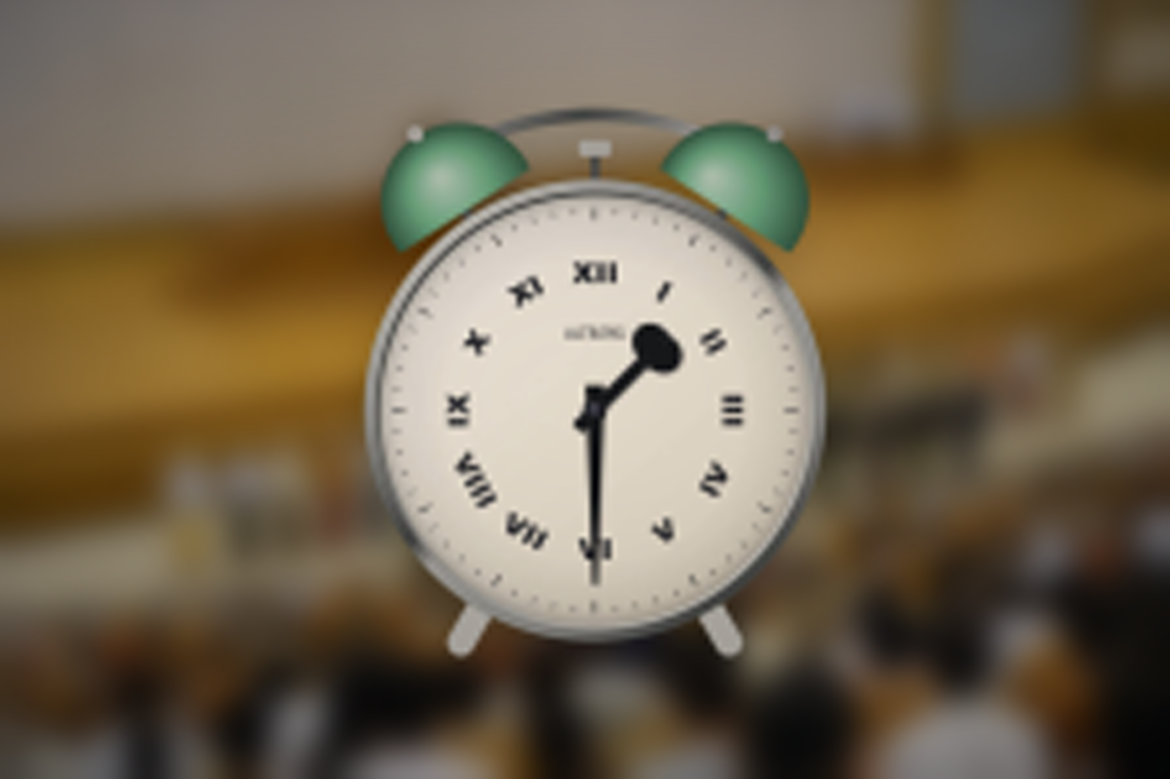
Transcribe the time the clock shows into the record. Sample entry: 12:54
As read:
1:30
